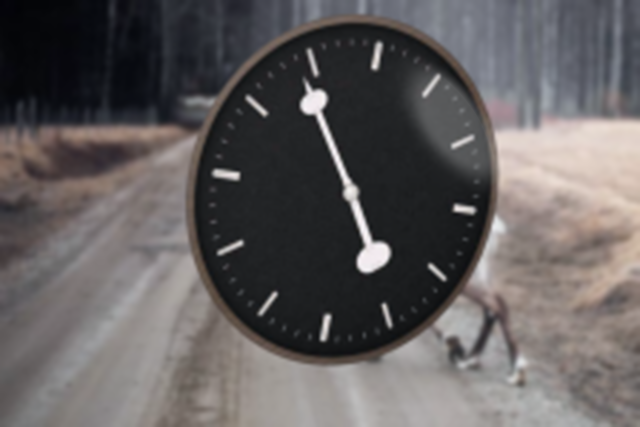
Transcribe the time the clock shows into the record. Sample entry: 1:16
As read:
4:54
